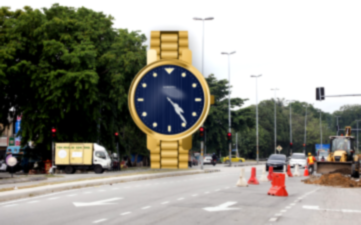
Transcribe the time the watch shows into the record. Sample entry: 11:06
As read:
4:24
